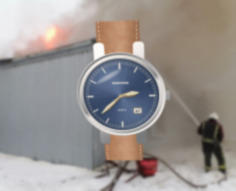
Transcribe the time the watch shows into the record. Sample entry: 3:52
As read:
2:38
